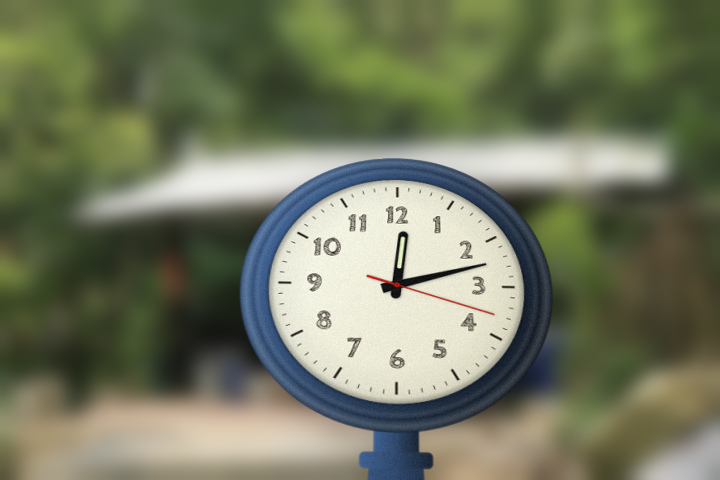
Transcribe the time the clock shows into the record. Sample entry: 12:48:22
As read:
12:12:18
